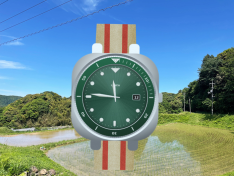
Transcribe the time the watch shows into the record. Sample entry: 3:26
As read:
11:46
